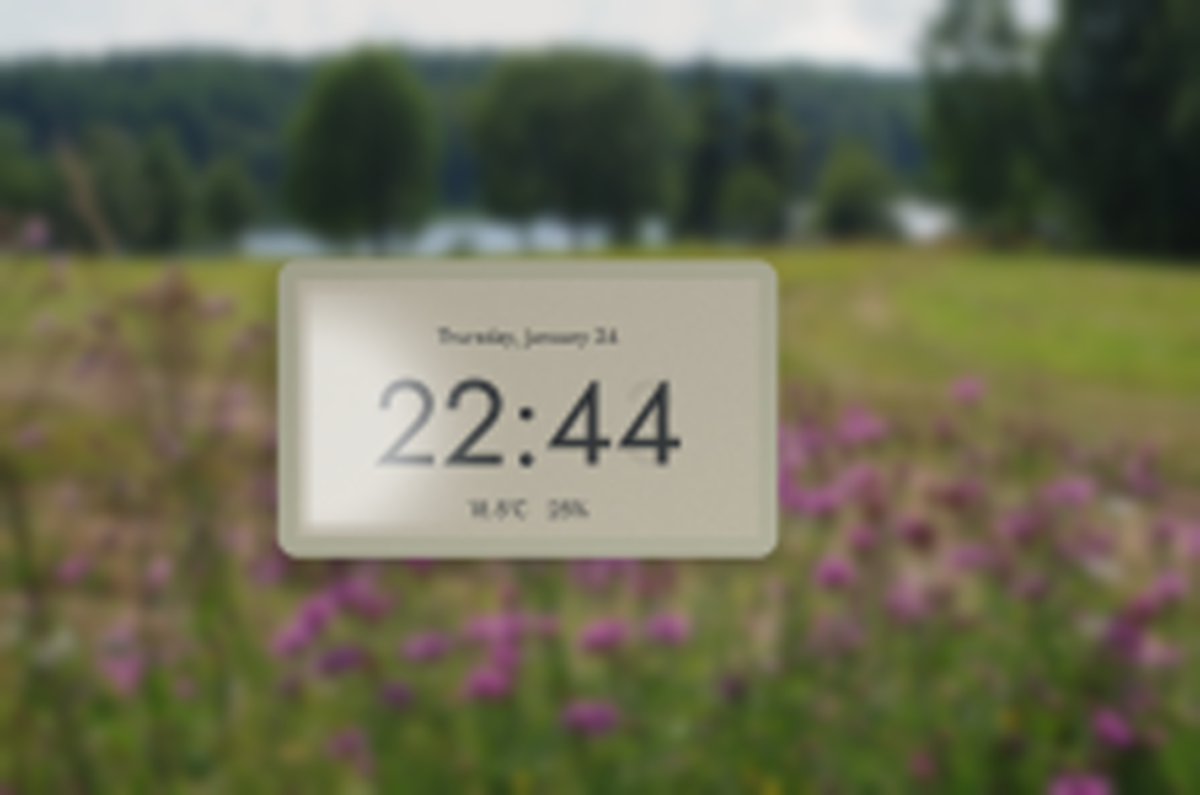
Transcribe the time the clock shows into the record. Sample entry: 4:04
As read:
22:44
